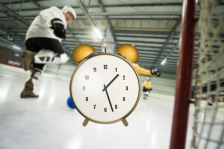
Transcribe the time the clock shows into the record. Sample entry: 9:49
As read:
1:27
